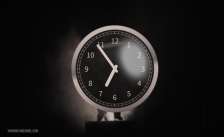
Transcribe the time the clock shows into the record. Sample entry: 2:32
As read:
6:54
